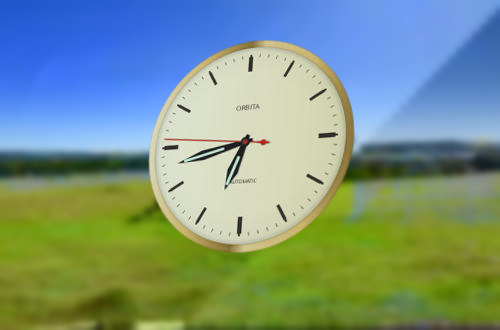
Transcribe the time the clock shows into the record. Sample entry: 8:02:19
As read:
6:42:46
